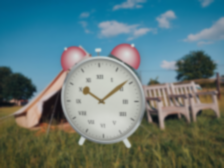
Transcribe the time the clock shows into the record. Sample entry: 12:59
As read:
10:09
